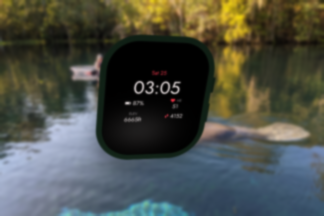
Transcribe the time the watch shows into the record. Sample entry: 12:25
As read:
3:05
